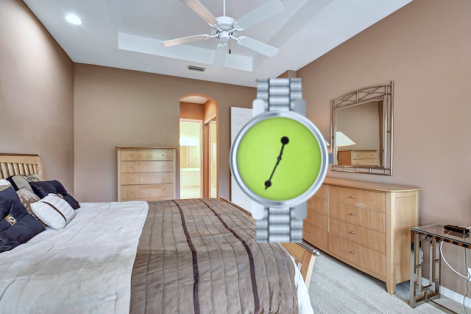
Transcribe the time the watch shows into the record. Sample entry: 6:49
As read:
12:34
